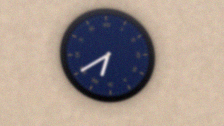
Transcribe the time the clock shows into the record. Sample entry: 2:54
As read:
6:40
